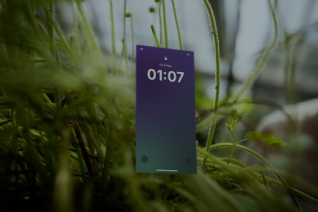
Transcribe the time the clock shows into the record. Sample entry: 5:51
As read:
1:07
